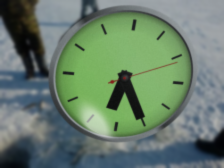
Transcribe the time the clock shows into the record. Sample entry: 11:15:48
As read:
6:25:11
